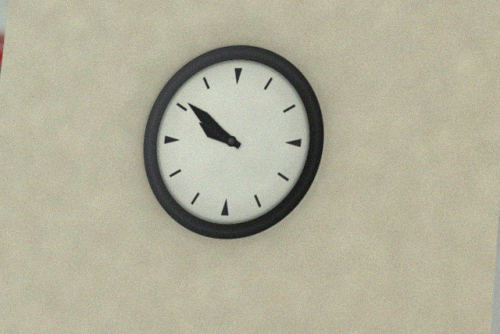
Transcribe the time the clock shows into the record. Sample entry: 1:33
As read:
9:51
